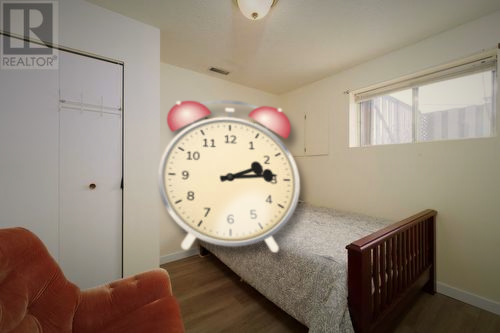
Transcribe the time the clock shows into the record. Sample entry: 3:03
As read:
2:14
